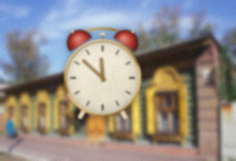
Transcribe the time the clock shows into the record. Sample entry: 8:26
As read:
11:52
